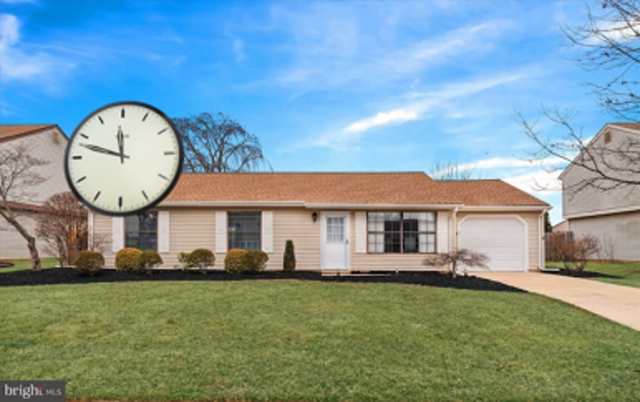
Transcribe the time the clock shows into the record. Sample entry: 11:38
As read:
11:48
